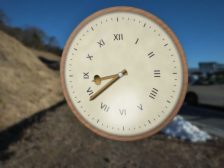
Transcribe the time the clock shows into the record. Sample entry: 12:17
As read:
8:39
